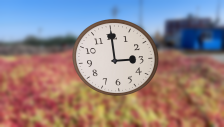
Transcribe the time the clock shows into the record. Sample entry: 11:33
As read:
3:00
